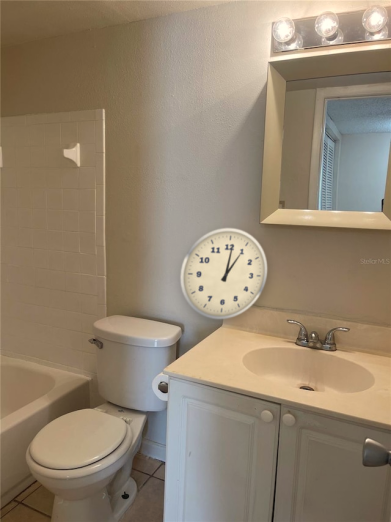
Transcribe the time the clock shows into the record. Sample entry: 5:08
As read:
1:01
